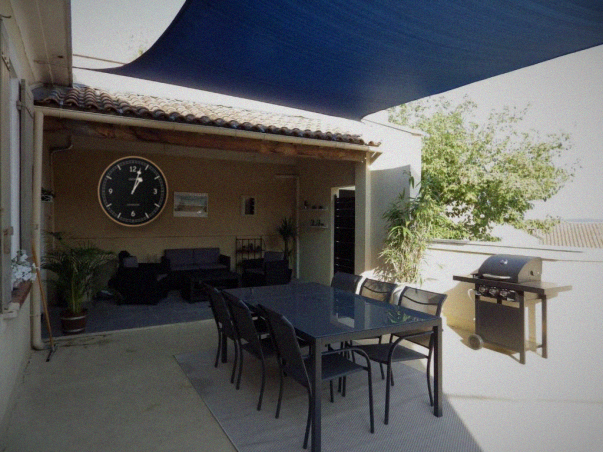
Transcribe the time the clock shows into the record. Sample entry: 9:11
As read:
1:03
